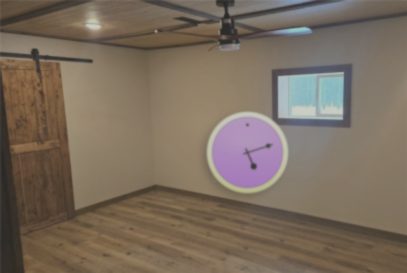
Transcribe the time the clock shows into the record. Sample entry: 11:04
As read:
5:12
